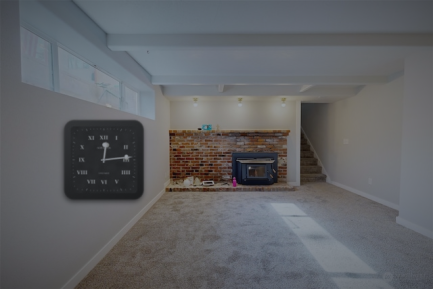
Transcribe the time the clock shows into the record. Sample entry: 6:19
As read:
12:14
